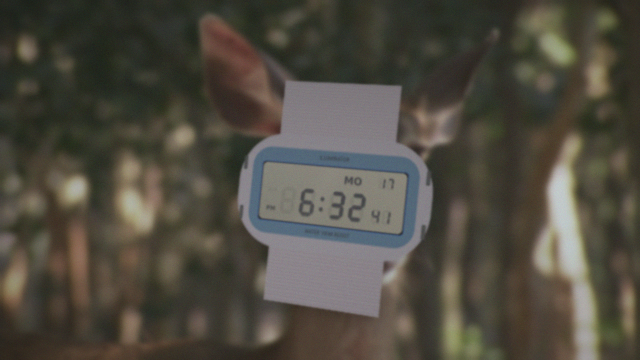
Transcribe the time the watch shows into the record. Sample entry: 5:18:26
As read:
6:32:41
